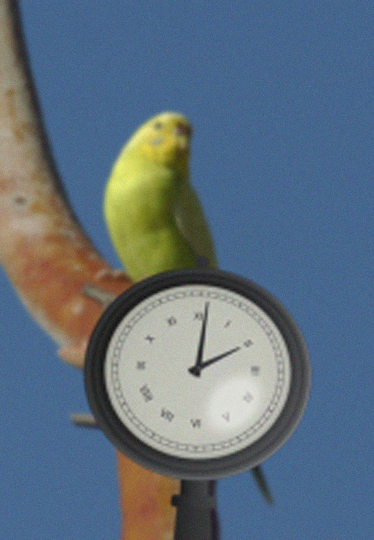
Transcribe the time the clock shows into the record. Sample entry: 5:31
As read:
2:01
